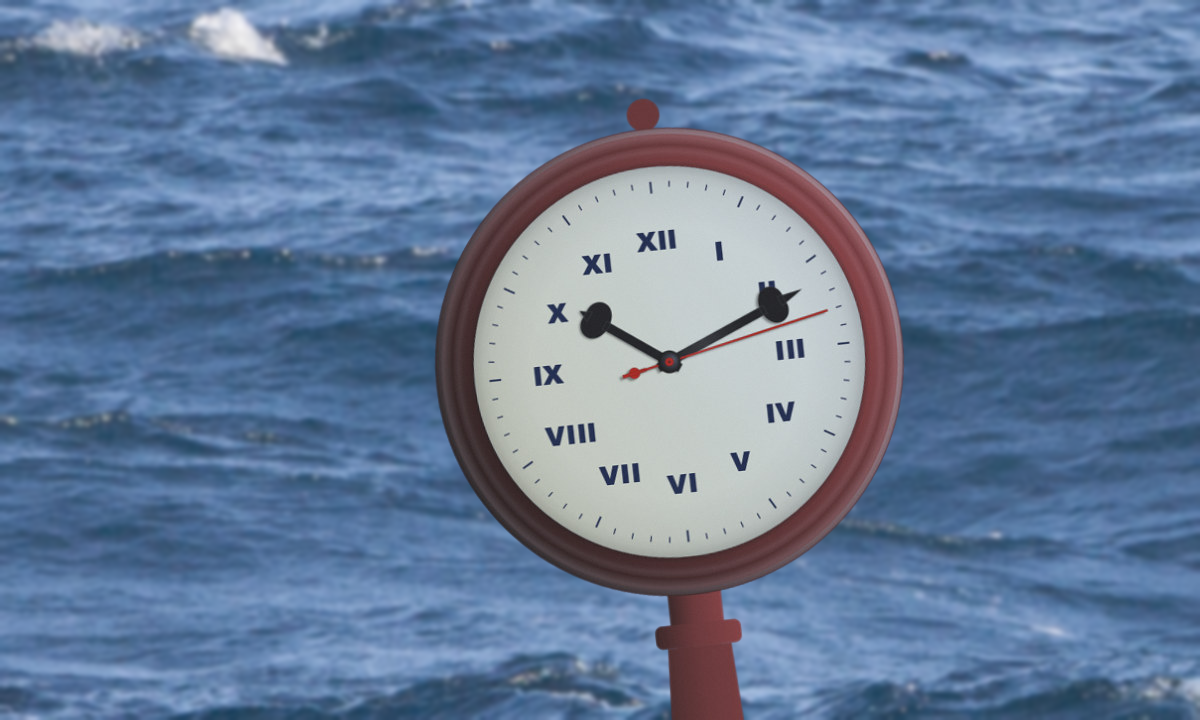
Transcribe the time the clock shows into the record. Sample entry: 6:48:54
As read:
10:11:13
